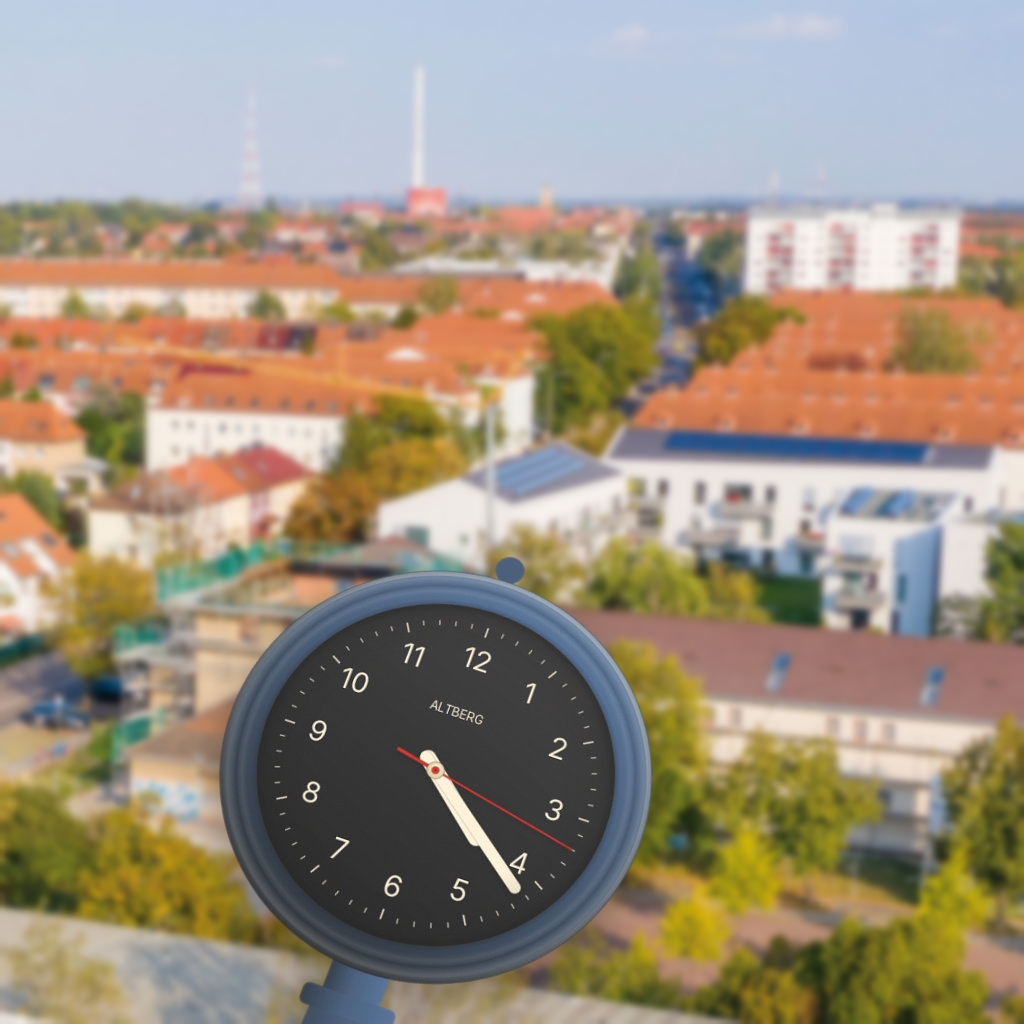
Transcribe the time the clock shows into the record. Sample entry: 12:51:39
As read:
4:21:17
